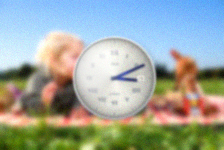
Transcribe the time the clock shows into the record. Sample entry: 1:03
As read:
3:11
